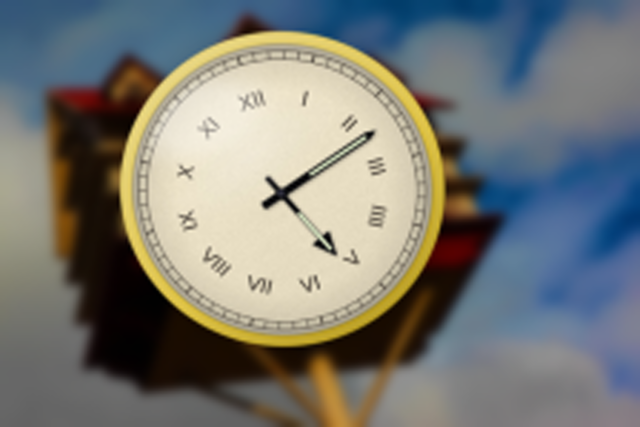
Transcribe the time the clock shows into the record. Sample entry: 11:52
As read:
5:12
